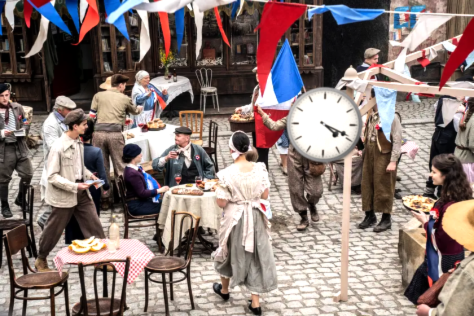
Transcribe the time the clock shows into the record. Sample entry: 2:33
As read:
4:19
